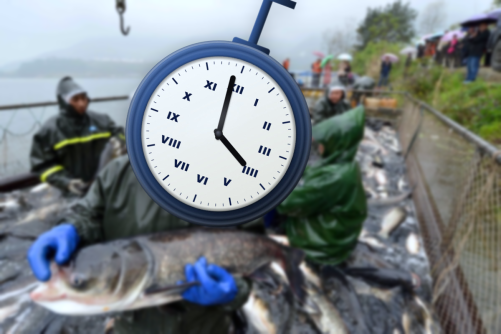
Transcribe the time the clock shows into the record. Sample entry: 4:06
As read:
3:59
